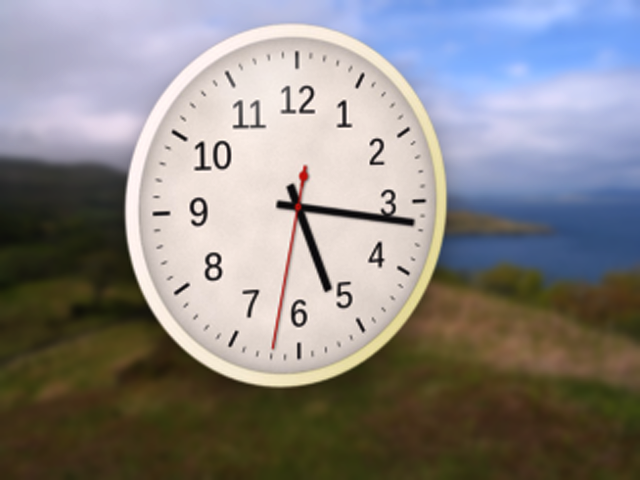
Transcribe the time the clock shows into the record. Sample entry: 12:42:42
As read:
5:16:32
